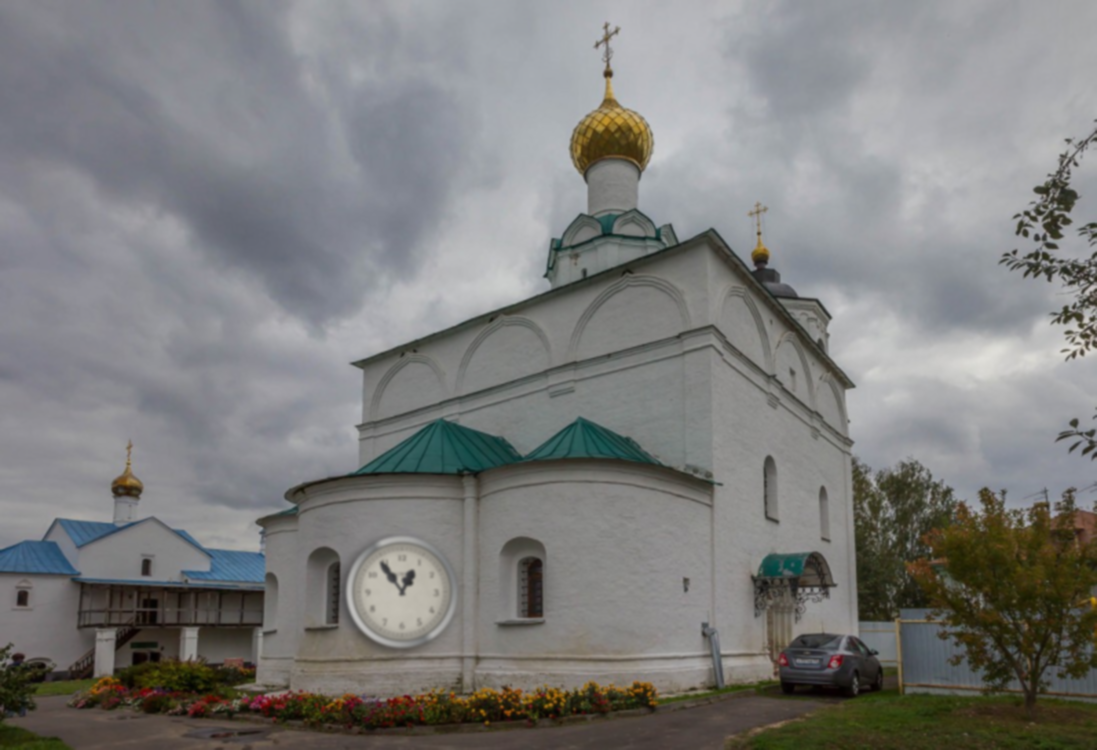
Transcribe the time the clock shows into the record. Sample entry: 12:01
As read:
12:54
